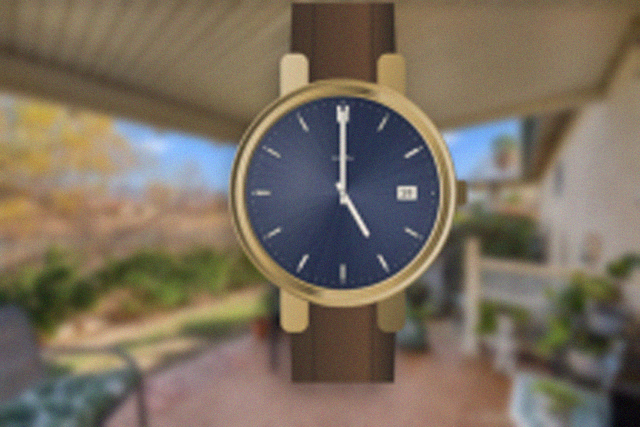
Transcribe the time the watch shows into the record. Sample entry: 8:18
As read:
5:00
